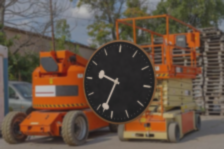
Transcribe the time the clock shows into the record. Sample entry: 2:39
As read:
9:33
